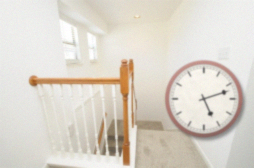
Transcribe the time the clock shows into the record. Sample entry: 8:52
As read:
5:12
